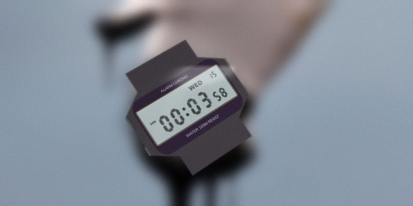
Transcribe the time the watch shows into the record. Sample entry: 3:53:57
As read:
0:03:58
